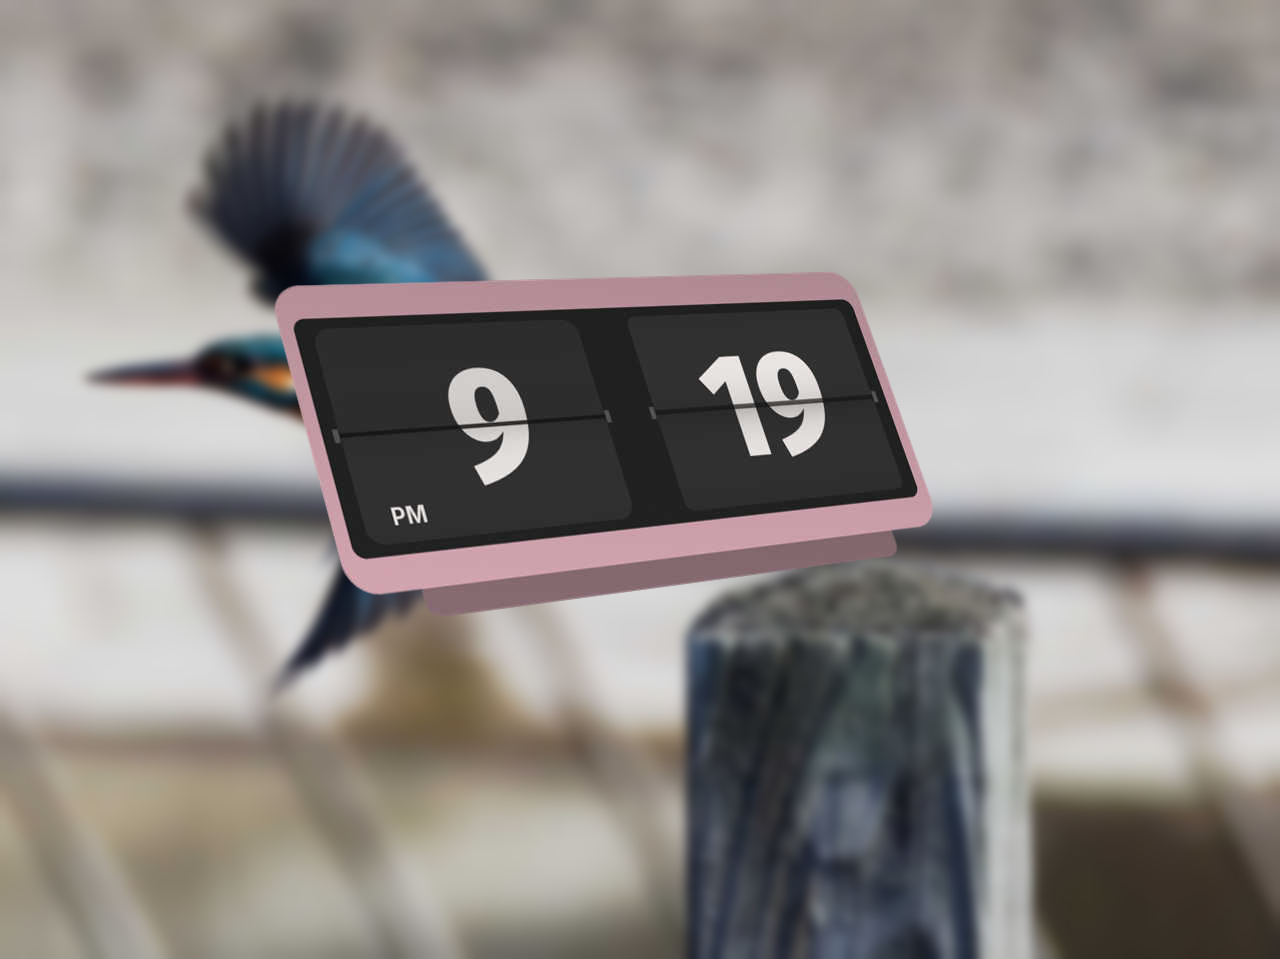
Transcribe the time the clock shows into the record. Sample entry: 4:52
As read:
9:19
